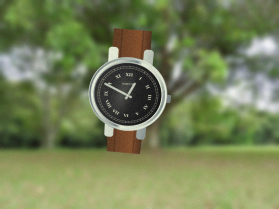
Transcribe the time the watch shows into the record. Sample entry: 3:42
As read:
12:49
